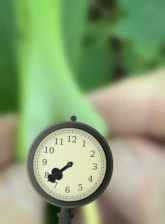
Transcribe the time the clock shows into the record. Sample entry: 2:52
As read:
7:38
